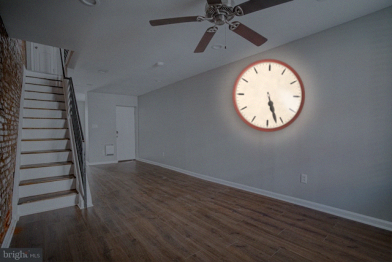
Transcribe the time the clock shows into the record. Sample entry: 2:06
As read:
5:27
